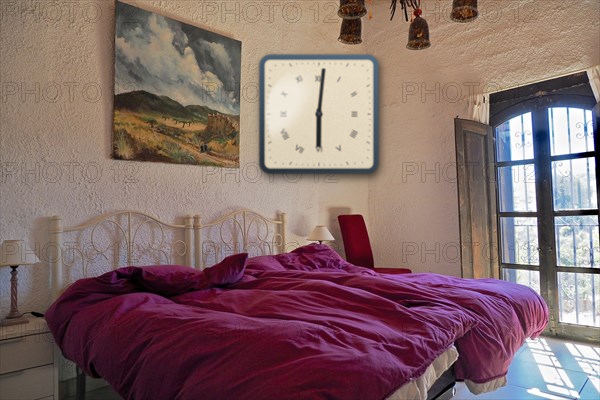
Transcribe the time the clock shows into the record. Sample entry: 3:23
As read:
6:01
